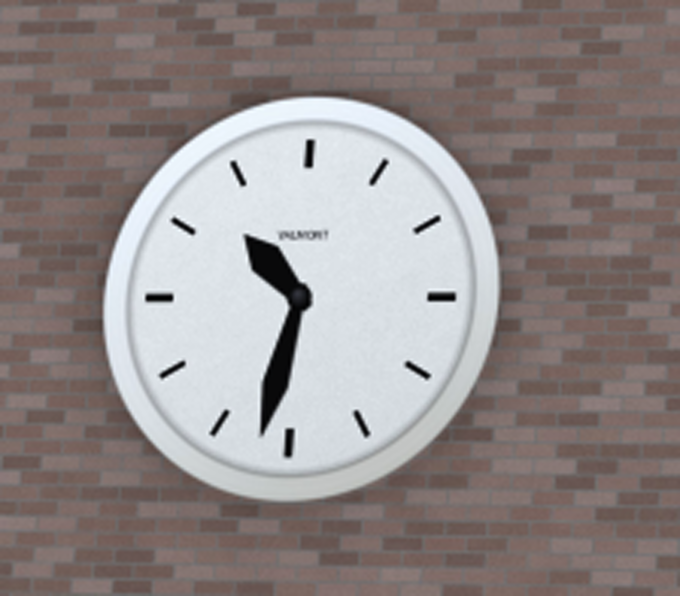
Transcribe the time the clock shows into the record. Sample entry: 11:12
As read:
10:32
